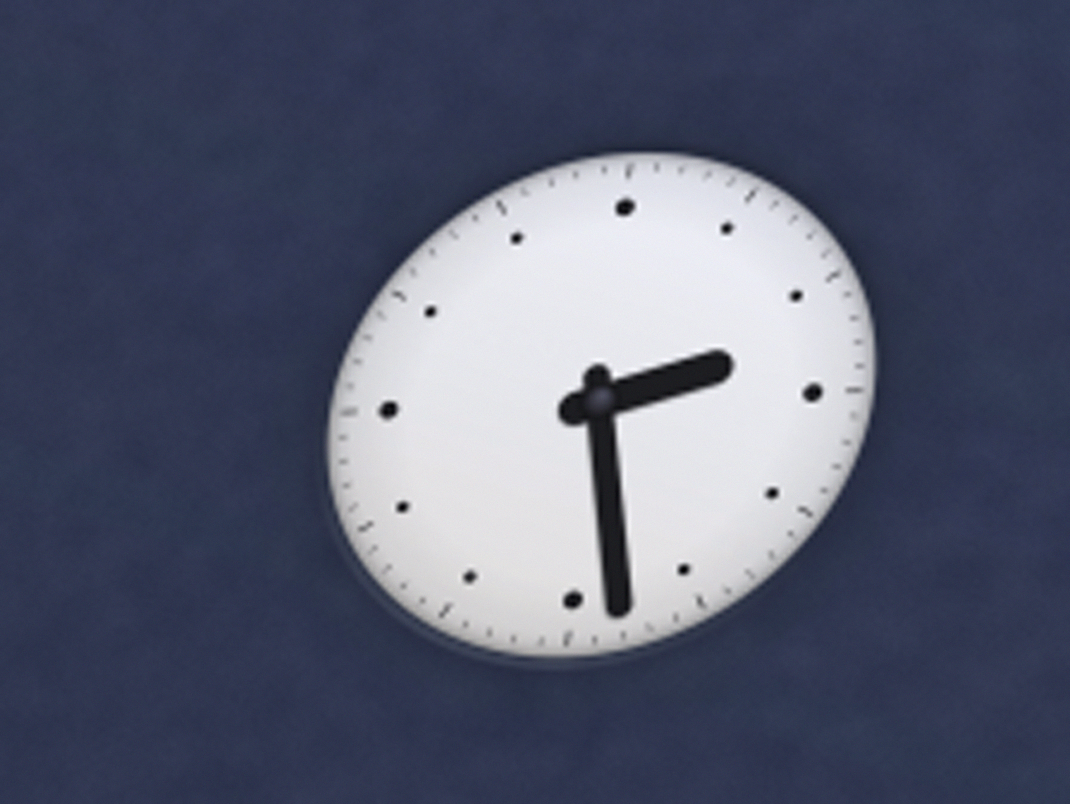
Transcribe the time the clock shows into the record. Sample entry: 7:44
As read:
2:28
